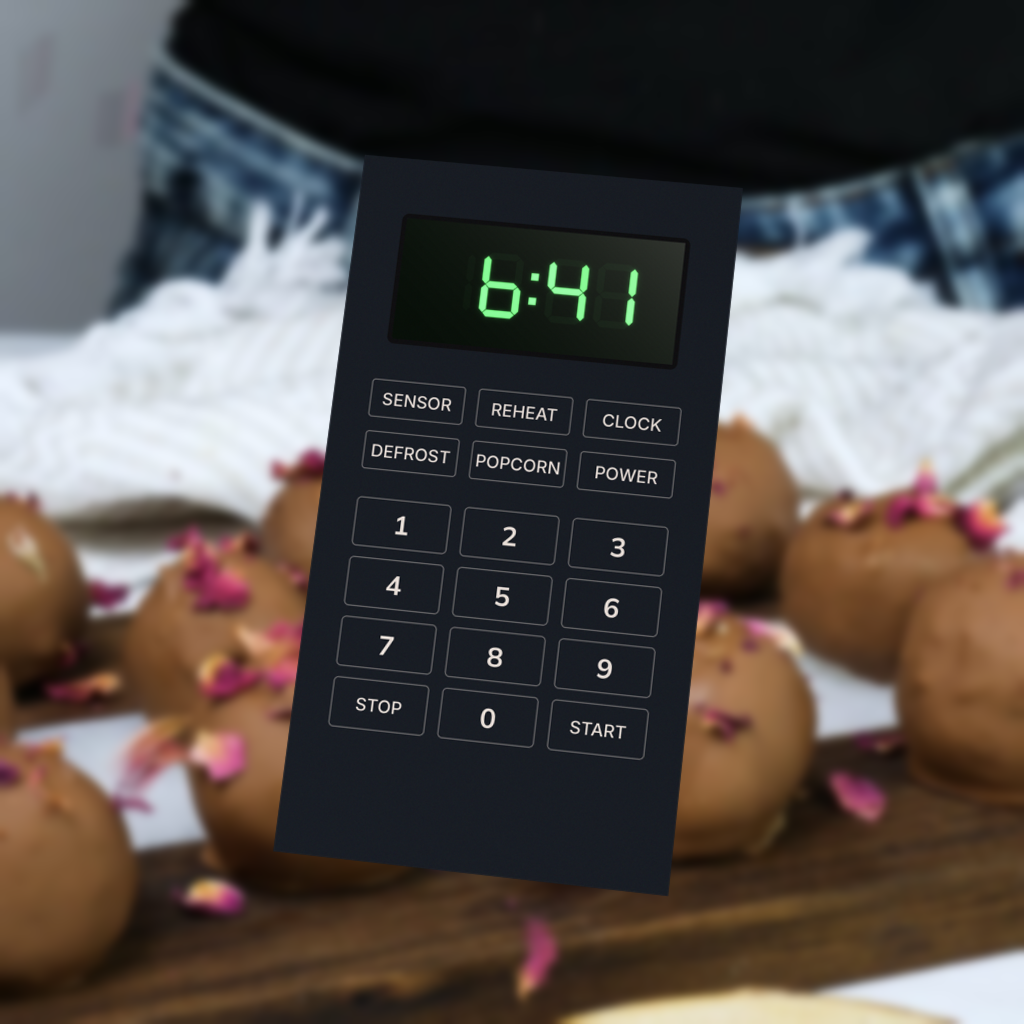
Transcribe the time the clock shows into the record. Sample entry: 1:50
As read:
6:41
